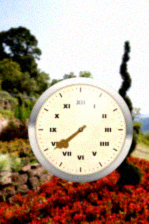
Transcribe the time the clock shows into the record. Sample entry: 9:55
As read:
7:39
